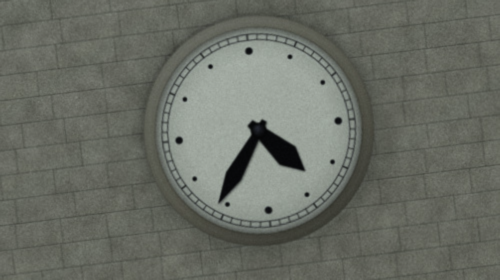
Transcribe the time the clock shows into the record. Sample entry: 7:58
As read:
4:36
